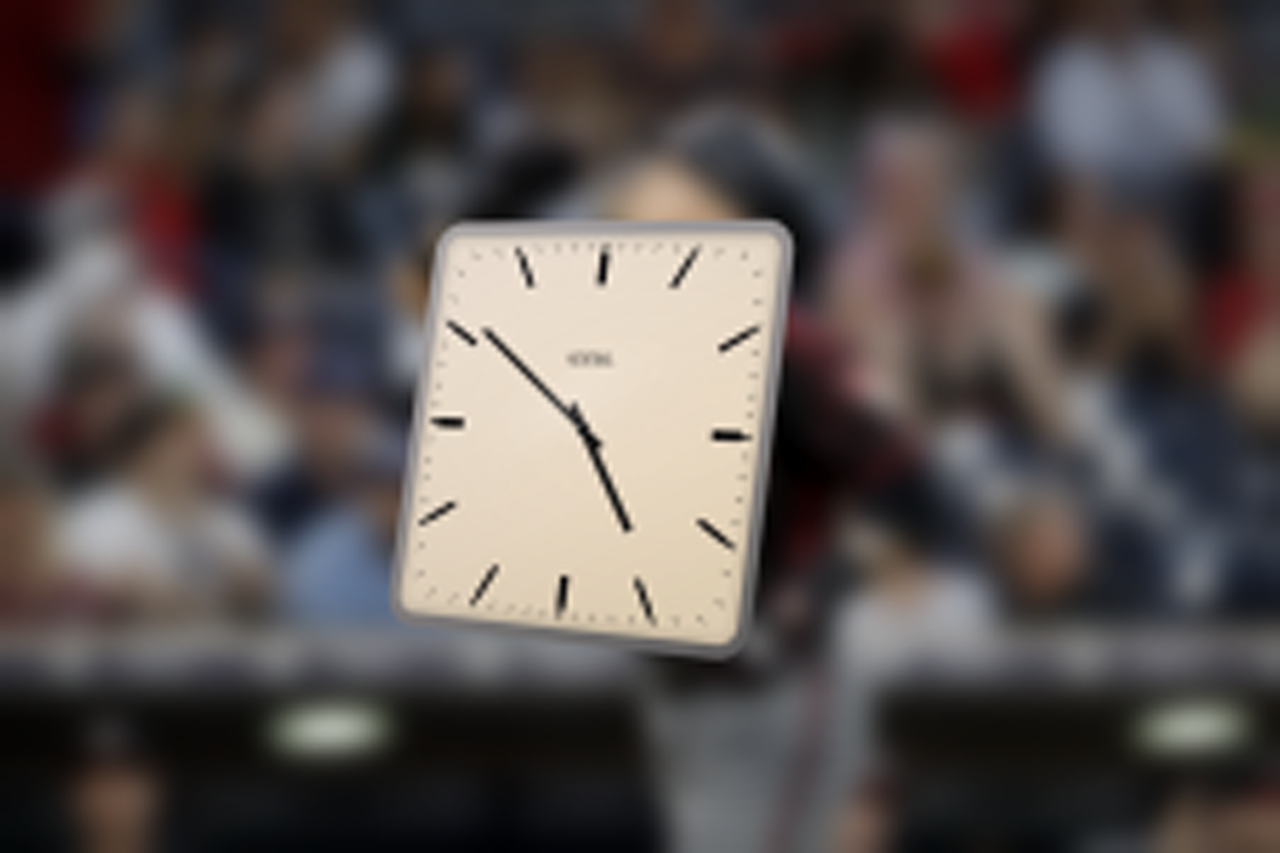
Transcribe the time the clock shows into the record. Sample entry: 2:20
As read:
4:51
